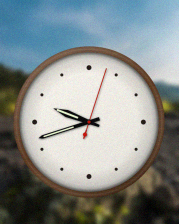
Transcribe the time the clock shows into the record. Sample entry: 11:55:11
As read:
9:42:03
